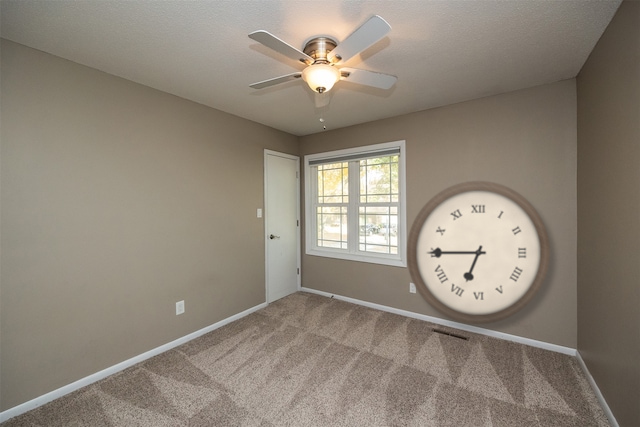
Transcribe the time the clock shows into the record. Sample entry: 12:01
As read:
6:45
